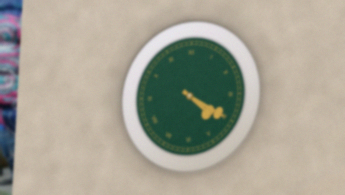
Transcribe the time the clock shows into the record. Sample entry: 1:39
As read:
4:20
